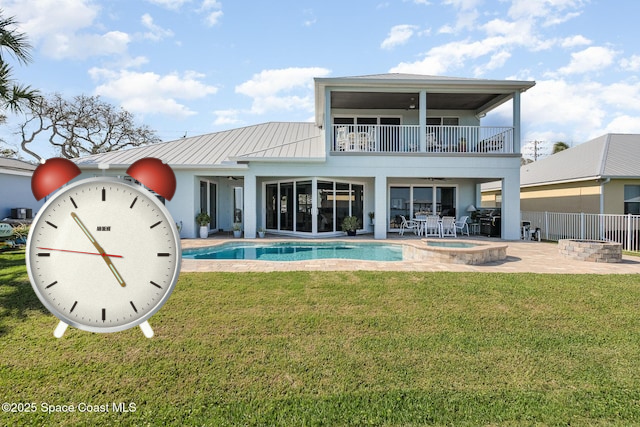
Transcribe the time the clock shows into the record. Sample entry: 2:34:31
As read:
4:53:46
